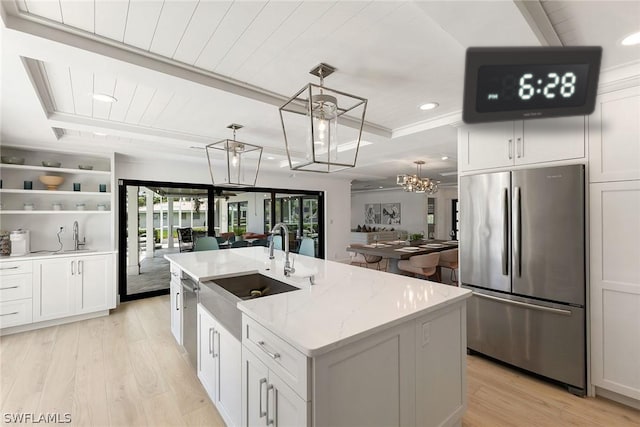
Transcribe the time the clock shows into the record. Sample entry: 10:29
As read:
6:28
